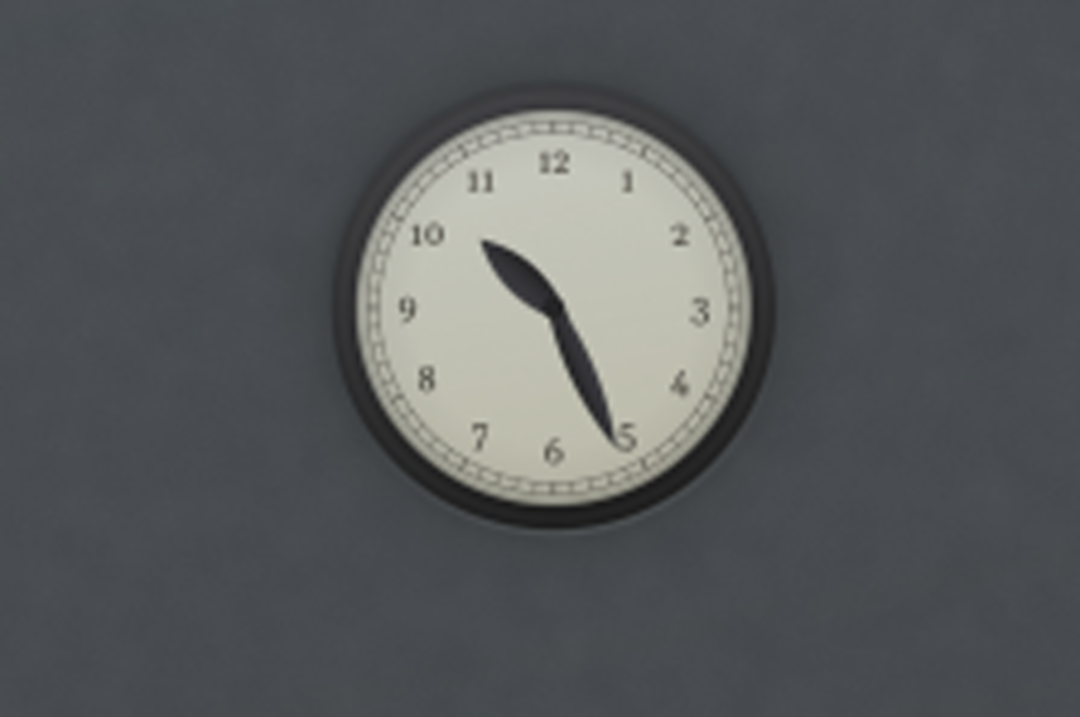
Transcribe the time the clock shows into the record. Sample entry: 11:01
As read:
10:26
